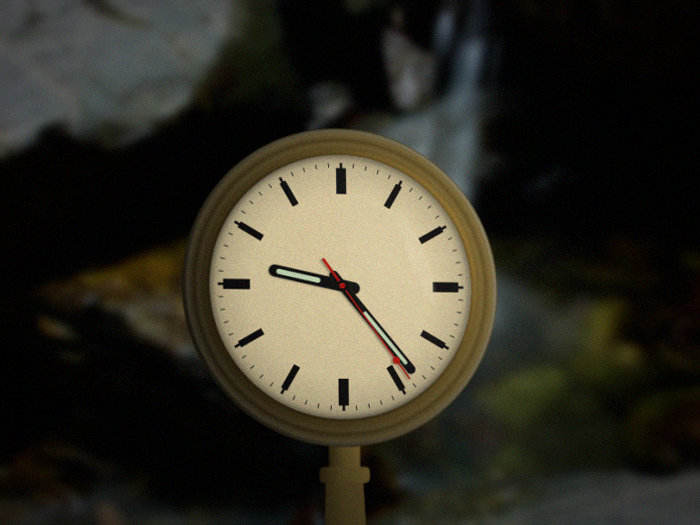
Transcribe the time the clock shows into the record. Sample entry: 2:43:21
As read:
9:23:24
